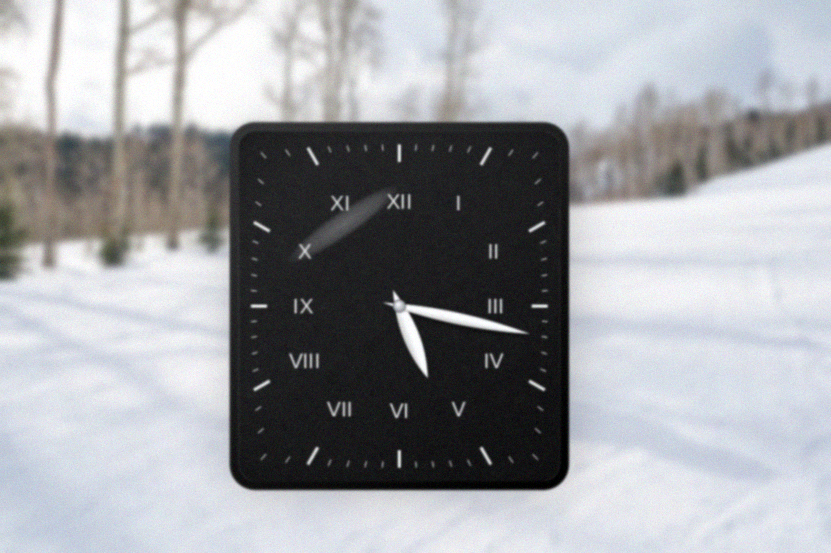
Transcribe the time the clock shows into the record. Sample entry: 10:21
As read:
5:17
